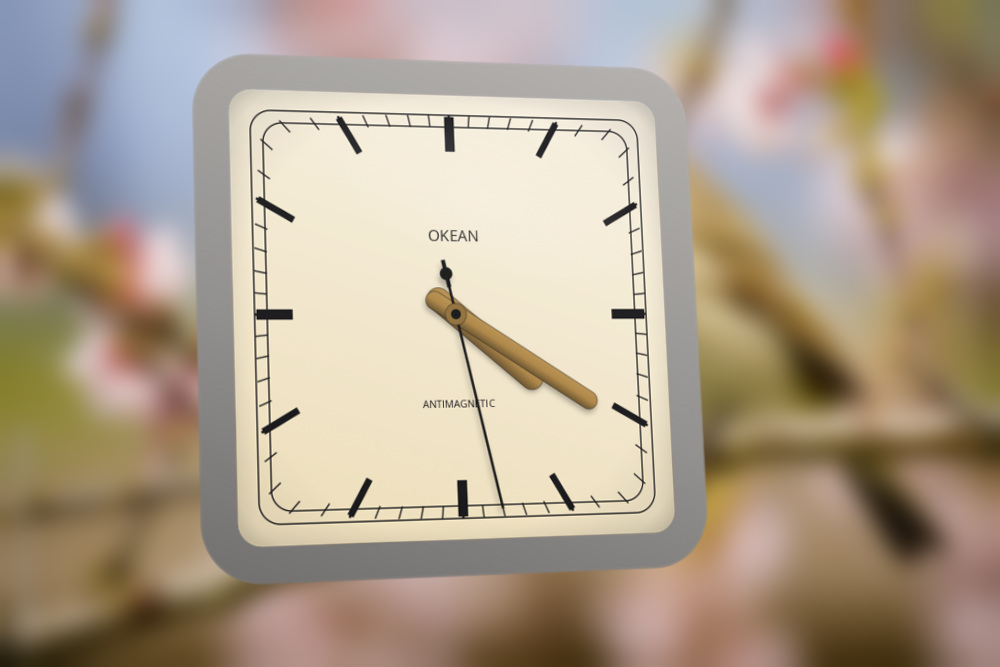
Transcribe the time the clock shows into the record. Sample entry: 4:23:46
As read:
4:20:28
